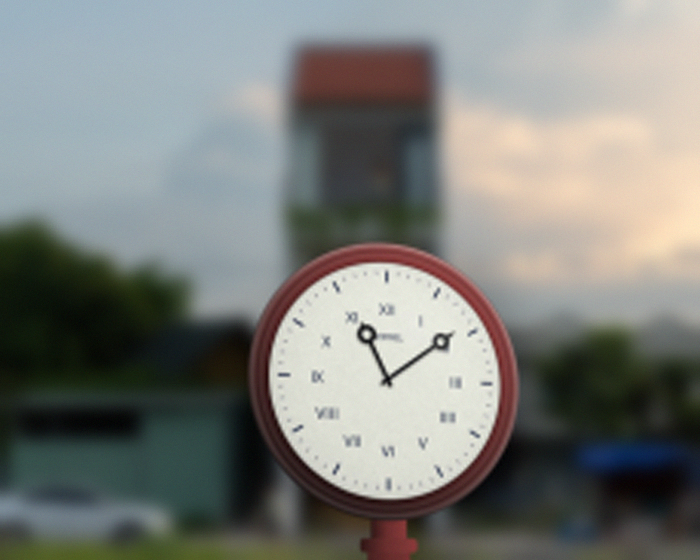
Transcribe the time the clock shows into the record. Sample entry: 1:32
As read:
11:09
